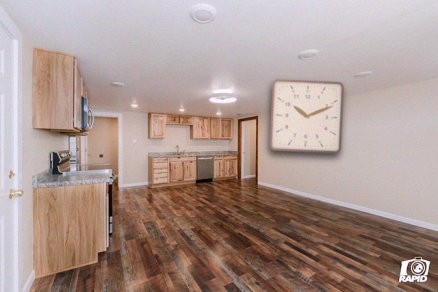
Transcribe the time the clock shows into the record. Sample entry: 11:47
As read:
10:11
